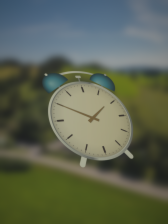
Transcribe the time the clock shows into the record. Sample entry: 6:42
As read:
1:50
